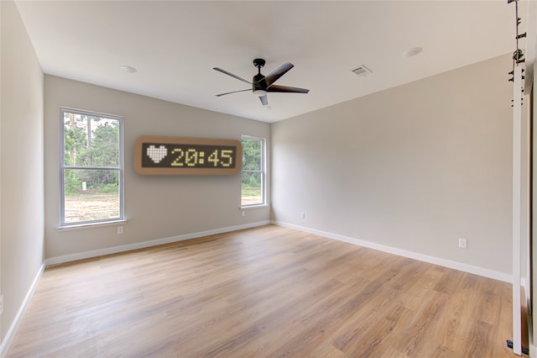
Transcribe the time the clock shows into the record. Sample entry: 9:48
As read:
20:45
